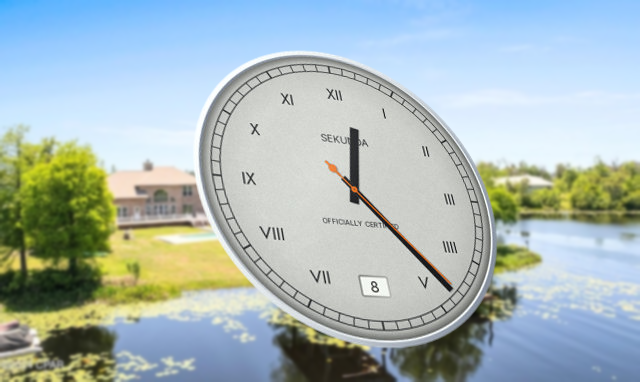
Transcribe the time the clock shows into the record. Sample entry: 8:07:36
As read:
12:23:23
